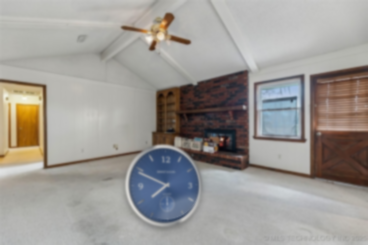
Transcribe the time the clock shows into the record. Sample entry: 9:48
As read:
7:49
